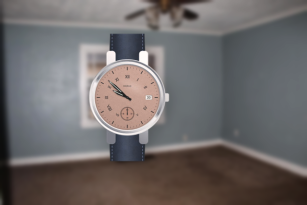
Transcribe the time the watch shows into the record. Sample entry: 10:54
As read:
9:52
